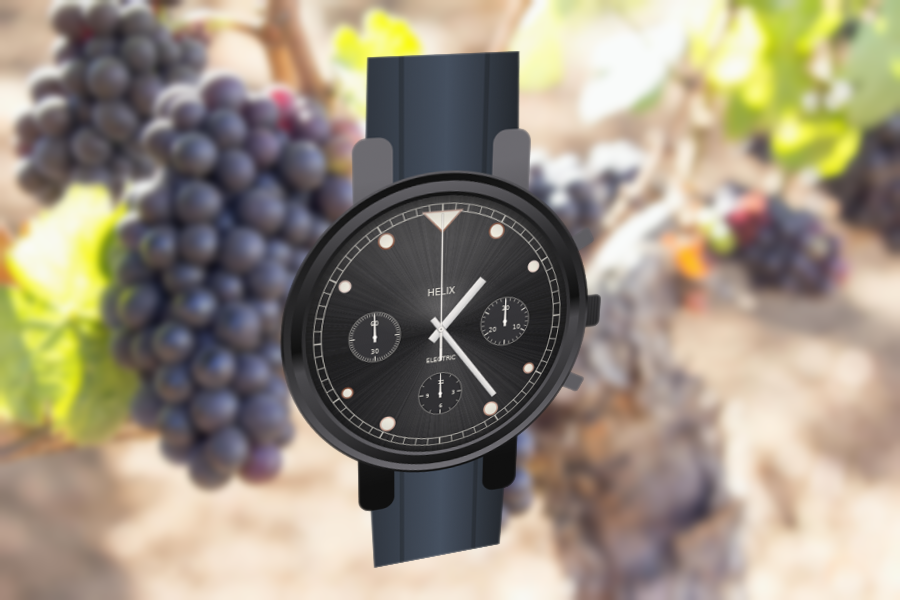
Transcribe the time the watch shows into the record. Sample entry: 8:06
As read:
1:24
